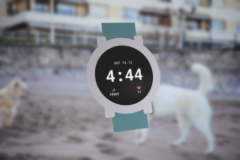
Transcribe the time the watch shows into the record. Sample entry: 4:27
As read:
4:44
